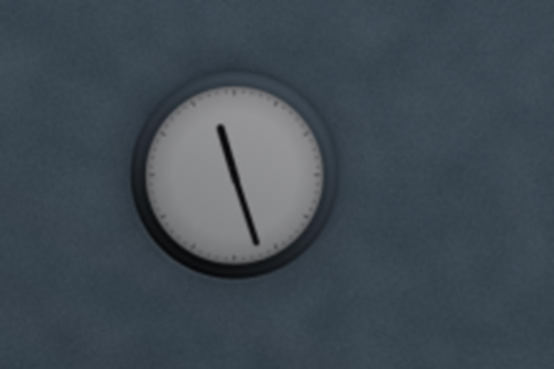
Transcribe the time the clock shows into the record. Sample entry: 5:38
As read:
11:27
